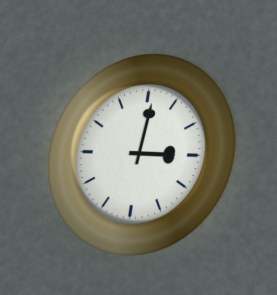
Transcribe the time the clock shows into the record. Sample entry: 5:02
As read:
3:01
